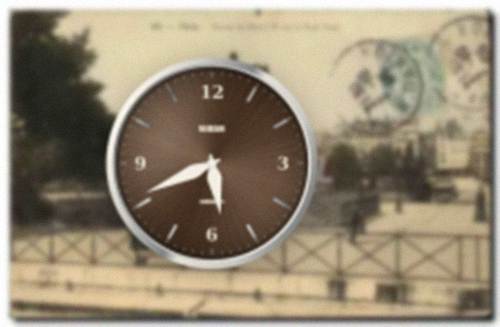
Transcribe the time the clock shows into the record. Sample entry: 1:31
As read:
5:41
